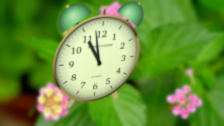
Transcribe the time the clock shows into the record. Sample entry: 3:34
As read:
10:58
